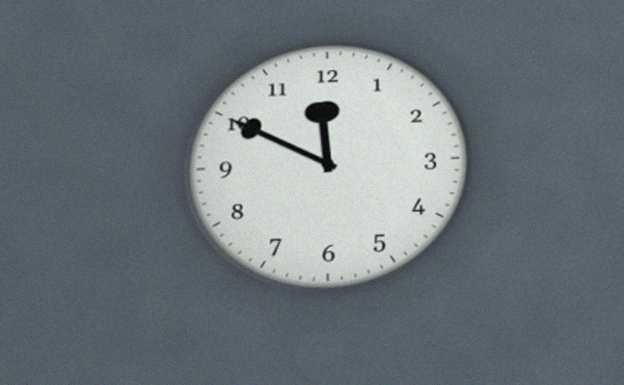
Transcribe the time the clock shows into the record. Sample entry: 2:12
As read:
11:50
